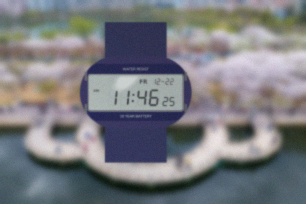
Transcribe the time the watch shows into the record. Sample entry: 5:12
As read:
11:46
